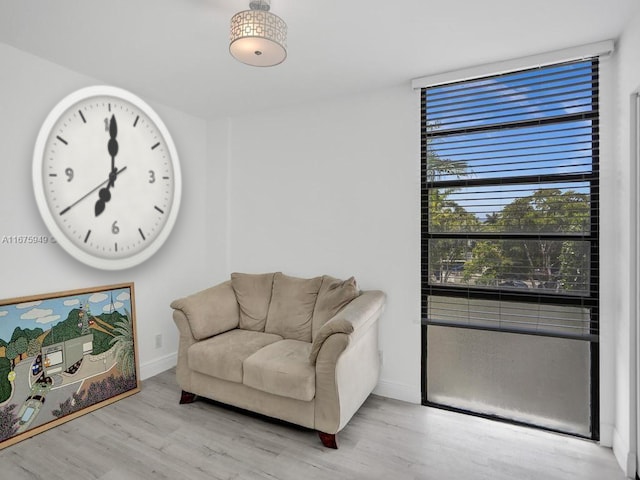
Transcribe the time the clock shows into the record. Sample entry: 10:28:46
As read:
7:00:40
